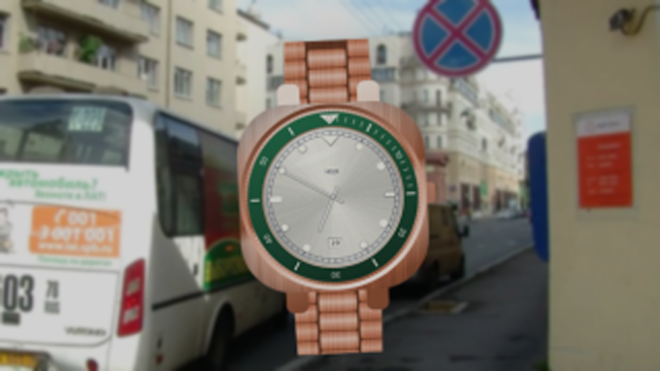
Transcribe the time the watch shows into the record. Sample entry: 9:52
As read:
6:50
